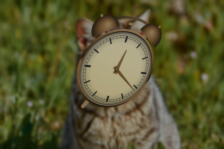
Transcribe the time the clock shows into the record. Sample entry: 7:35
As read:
12:21
